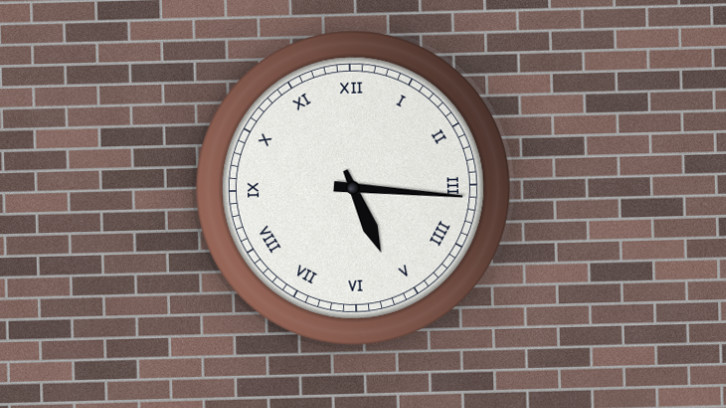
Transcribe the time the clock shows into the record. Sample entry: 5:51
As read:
5:16
